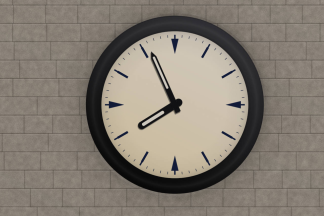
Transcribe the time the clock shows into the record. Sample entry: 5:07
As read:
7:56
